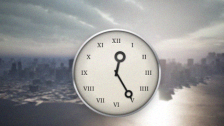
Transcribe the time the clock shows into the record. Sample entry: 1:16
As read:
12:25
